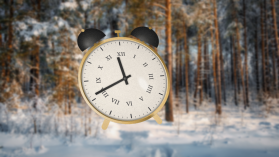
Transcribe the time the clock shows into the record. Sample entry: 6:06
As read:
11:41
